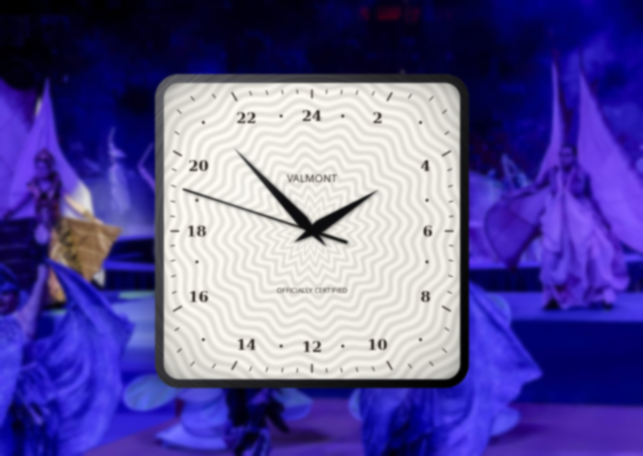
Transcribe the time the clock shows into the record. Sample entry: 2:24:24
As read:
3:52:48
